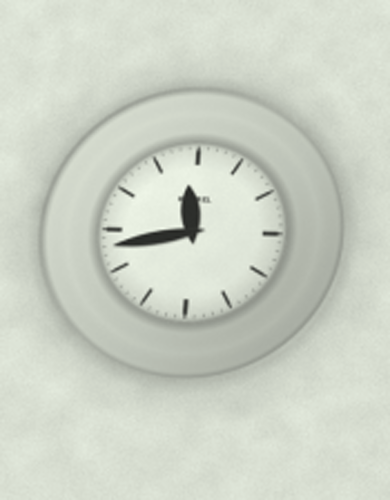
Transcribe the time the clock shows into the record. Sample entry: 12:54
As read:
11:43
